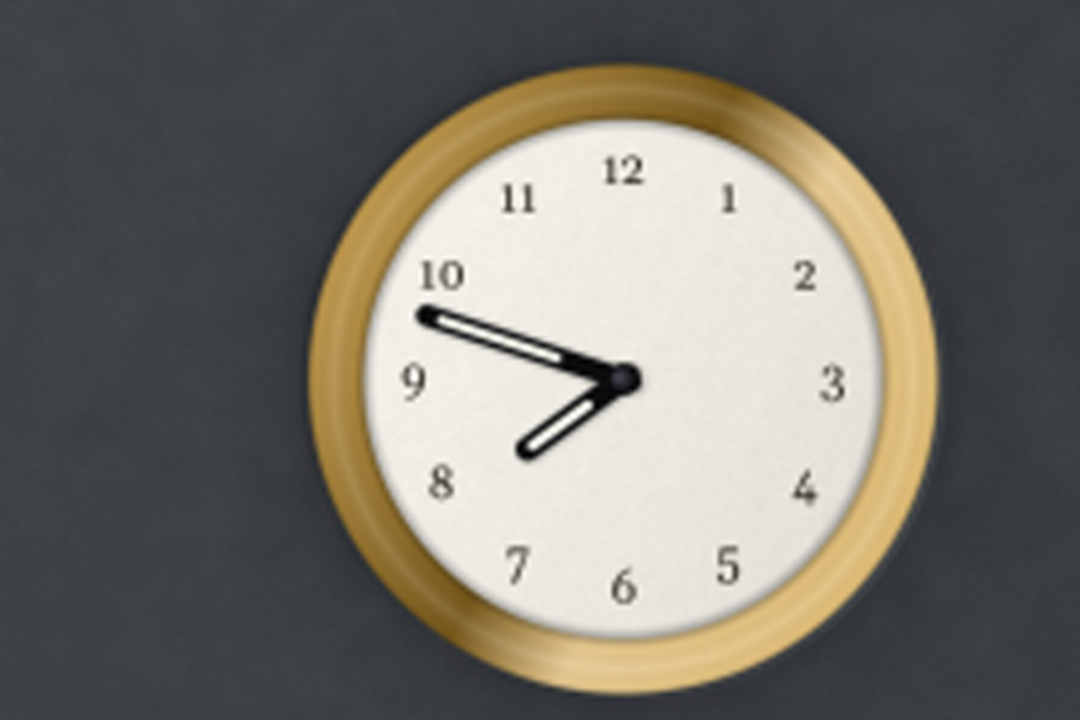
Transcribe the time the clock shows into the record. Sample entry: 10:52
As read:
7:48
